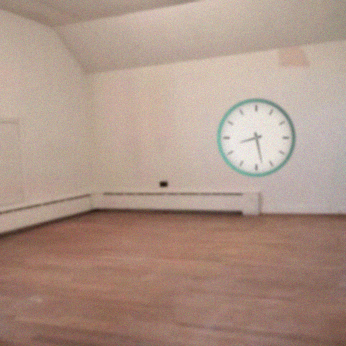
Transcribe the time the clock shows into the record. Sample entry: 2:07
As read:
8:28
